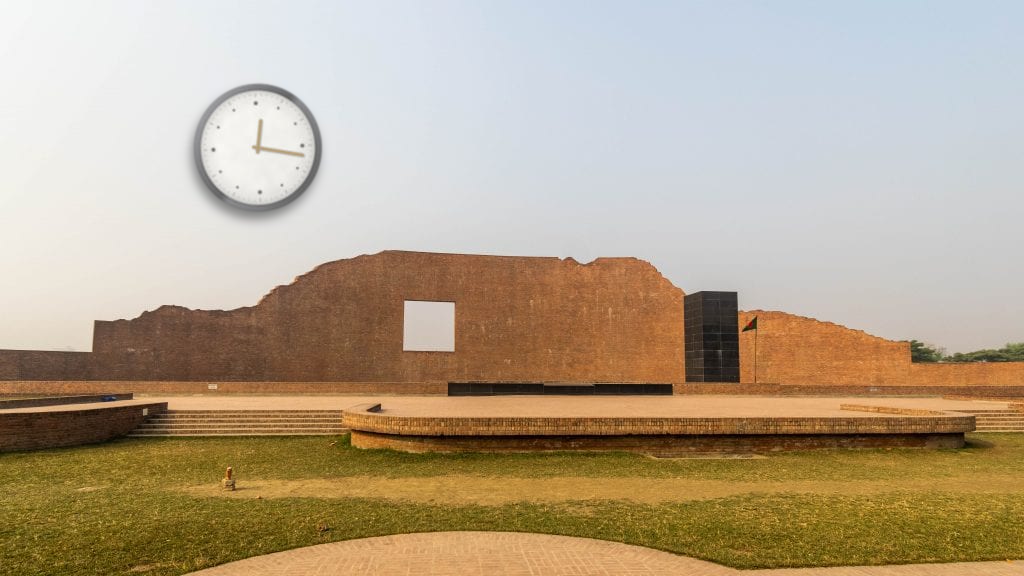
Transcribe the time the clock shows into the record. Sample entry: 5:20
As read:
12:17
